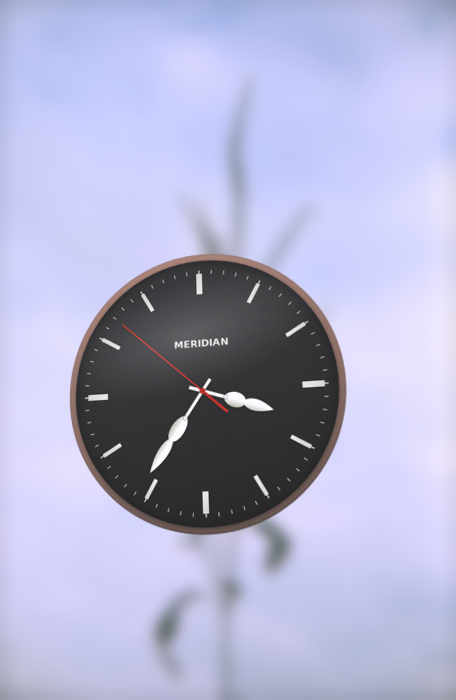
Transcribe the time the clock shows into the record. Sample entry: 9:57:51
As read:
3:35:52
